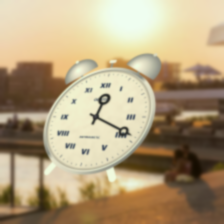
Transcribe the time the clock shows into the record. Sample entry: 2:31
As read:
12:19
